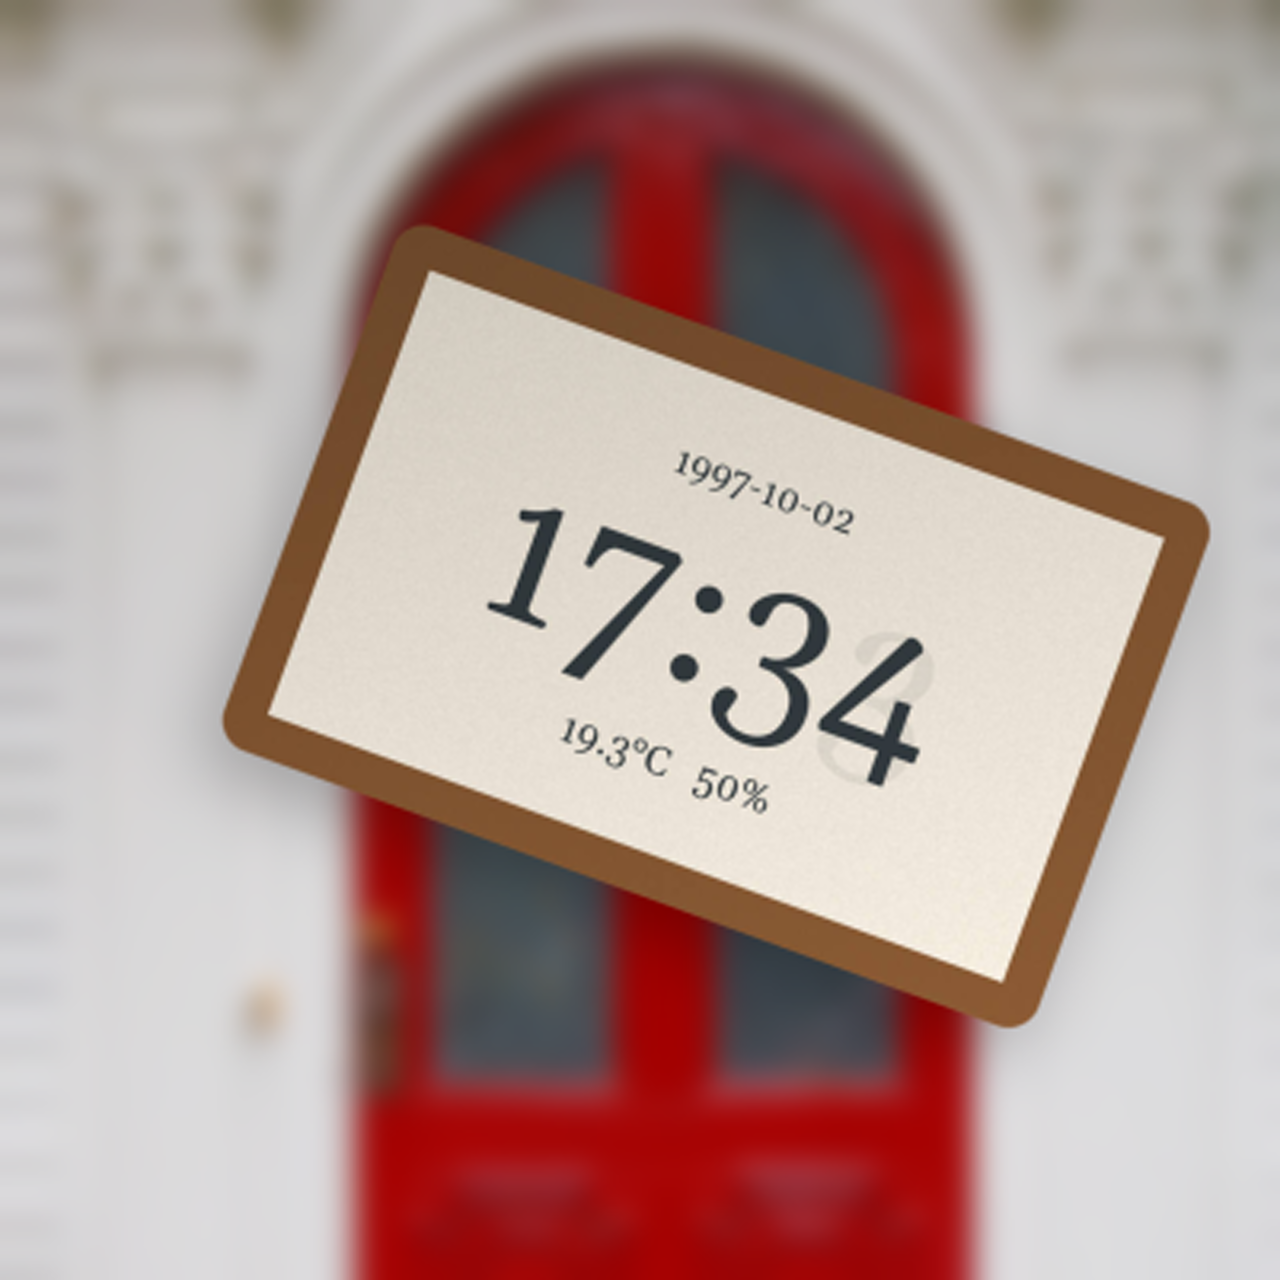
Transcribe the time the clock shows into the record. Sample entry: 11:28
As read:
17:34
